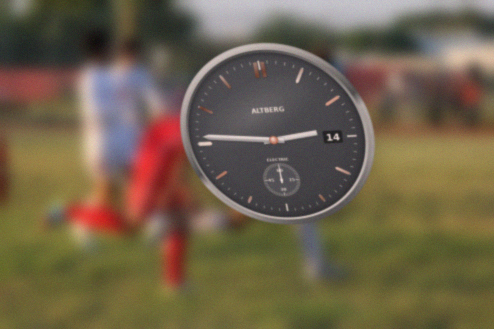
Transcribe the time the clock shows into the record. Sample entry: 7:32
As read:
2:46
